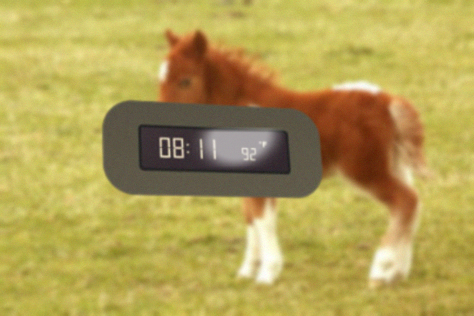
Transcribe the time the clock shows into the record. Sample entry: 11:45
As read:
8:11
